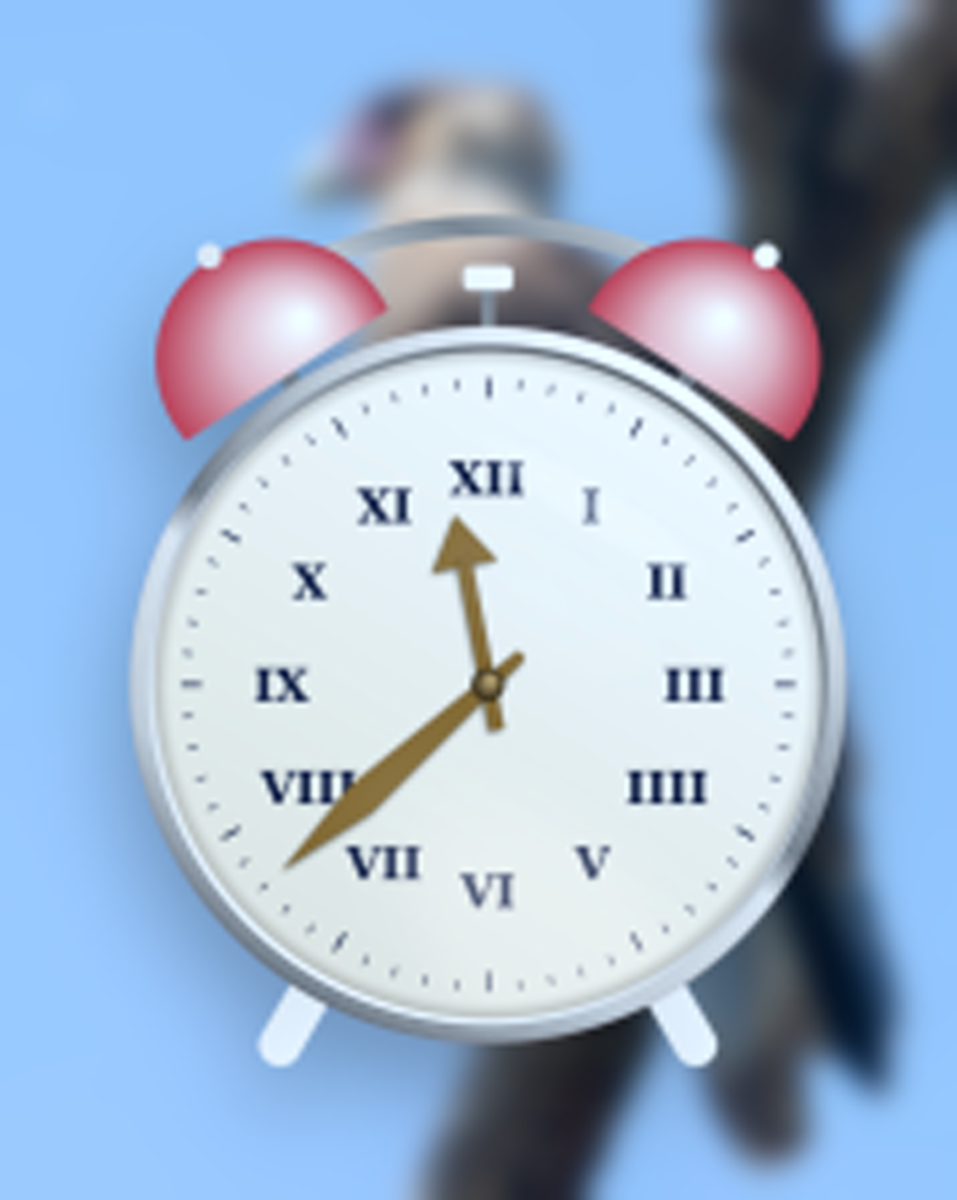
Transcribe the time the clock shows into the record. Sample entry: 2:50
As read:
11:38
